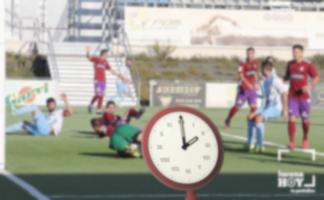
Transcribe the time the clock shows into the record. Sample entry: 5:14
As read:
2:00
